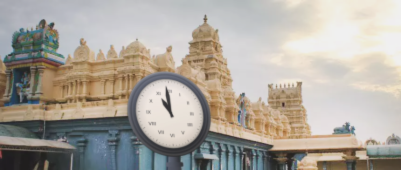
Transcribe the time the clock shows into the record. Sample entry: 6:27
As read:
10:59
